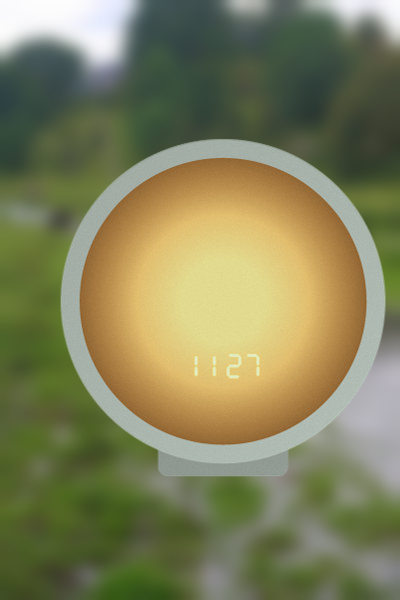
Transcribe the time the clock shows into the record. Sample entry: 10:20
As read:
11:27
